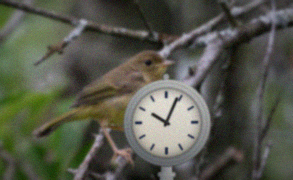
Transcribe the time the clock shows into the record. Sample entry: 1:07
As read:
10:04
